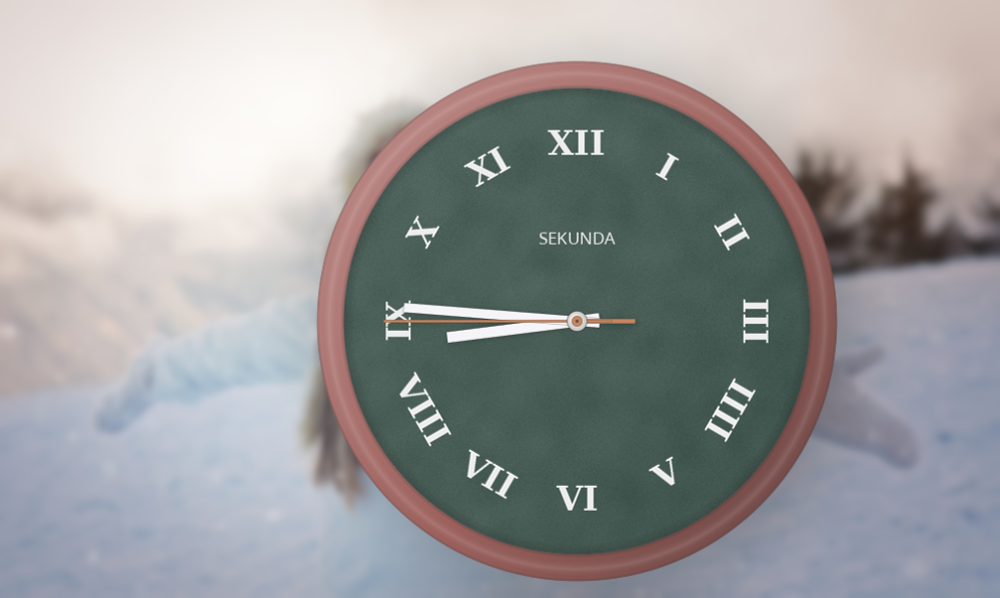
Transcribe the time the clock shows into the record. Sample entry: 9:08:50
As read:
8:45:45
